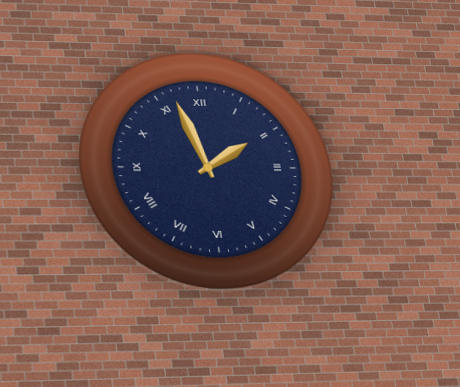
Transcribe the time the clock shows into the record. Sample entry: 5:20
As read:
1:57
